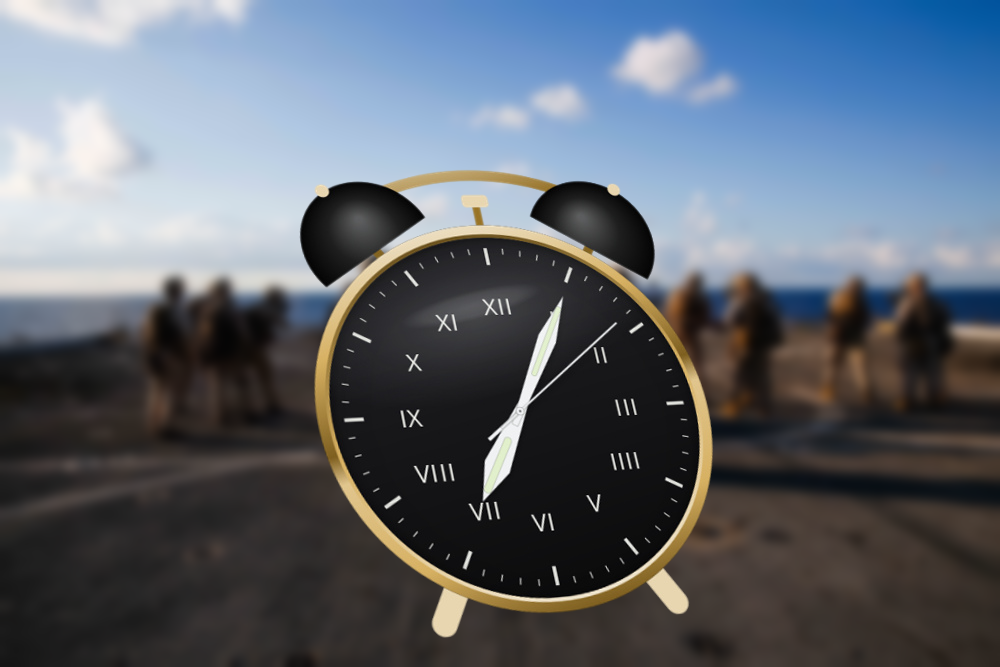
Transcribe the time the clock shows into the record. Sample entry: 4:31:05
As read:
7:05:09
